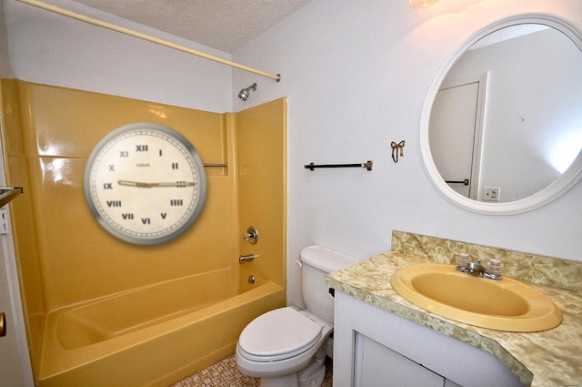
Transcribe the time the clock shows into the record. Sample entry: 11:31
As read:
9:15
